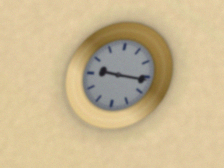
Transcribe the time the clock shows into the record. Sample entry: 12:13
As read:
9:16
